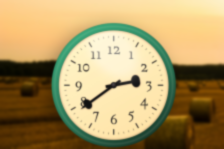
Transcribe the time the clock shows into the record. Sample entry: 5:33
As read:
2:39
